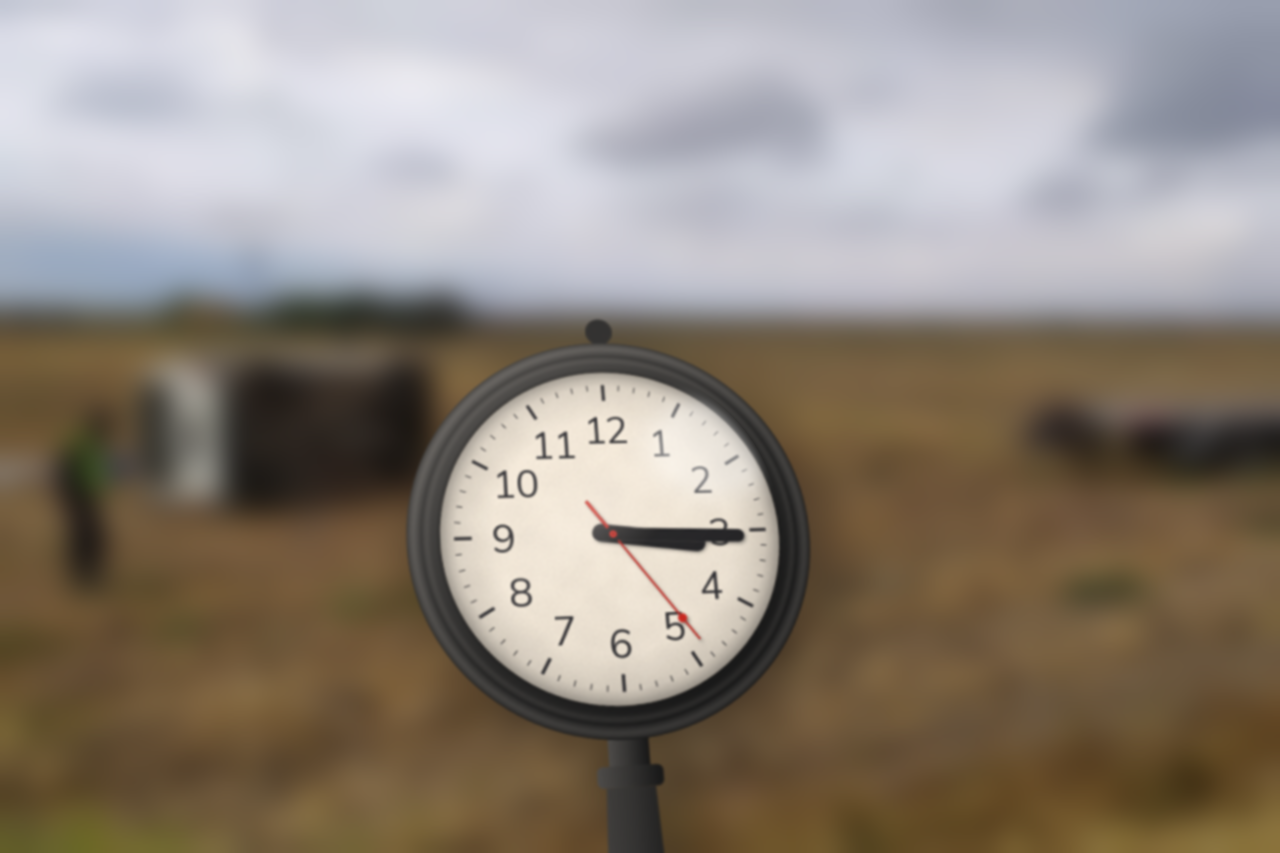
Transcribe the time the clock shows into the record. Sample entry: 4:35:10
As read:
3:15:24
